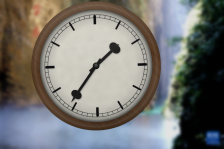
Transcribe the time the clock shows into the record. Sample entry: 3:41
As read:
1:36
